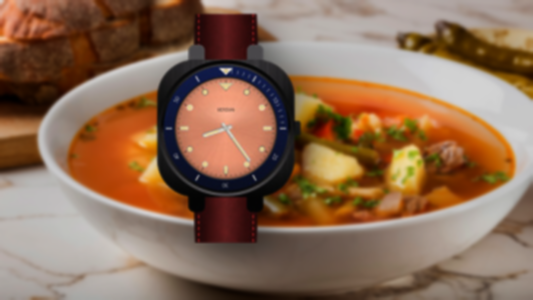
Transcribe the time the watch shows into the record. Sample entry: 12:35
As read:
8:24
